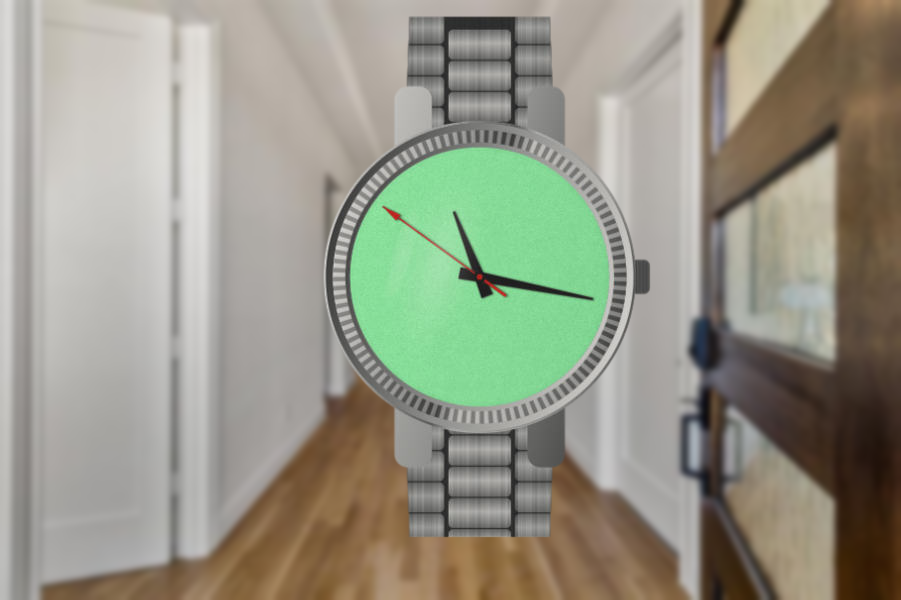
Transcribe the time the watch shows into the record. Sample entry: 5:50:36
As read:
11:16:51
